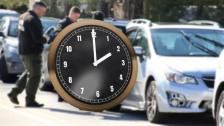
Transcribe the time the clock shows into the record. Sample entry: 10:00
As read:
2:00
